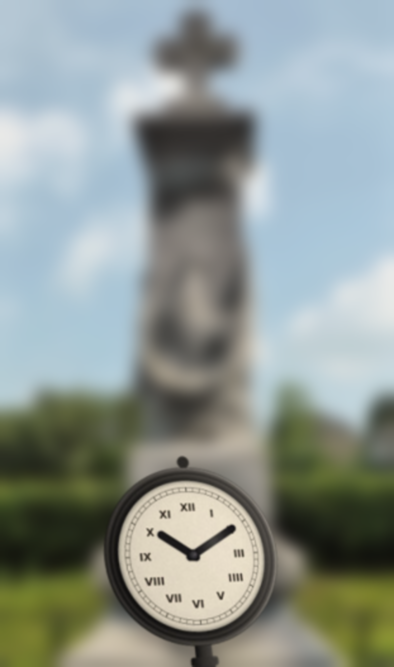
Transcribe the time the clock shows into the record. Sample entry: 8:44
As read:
10:10
